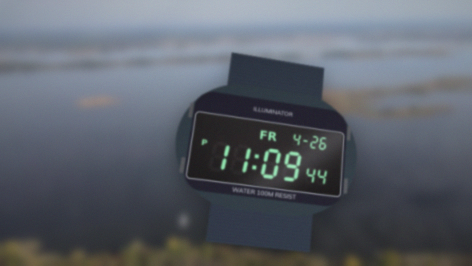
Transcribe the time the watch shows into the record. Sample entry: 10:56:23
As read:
11:09:44
